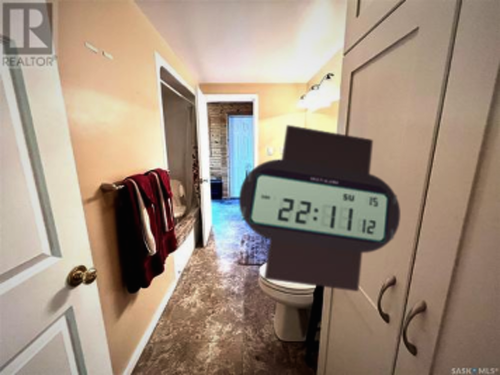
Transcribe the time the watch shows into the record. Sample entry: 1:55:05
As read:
22:11:12
